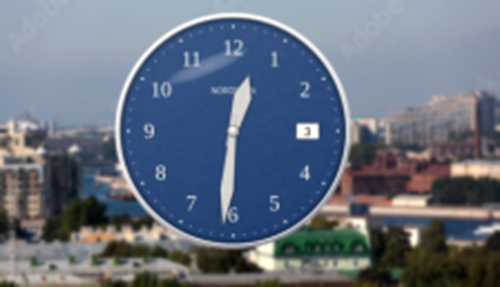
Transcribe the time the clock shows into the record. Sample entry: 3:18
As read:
12:31
